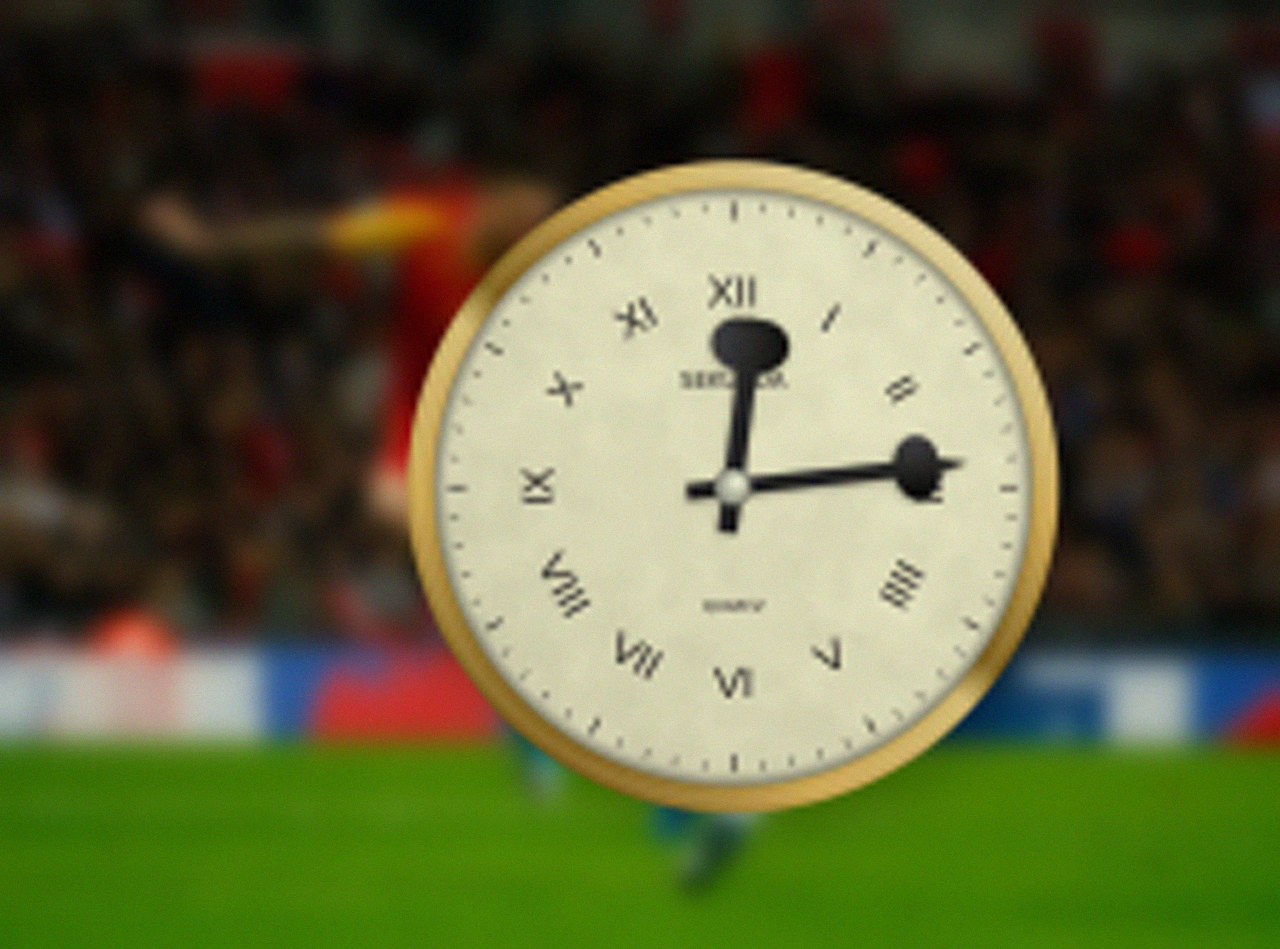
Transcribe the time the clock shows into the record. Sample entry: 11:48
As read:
12:14
